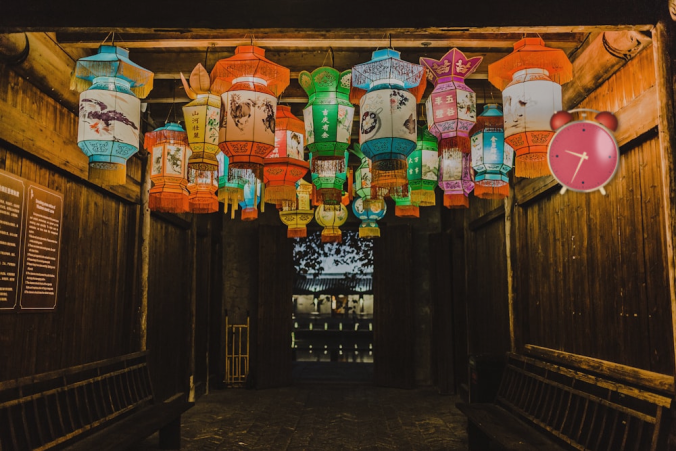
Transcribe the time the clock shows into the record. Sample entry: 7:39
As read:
9:34
